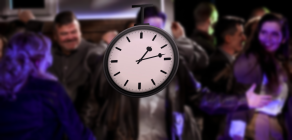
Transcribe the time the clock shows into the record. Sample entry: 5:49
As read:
1:13
